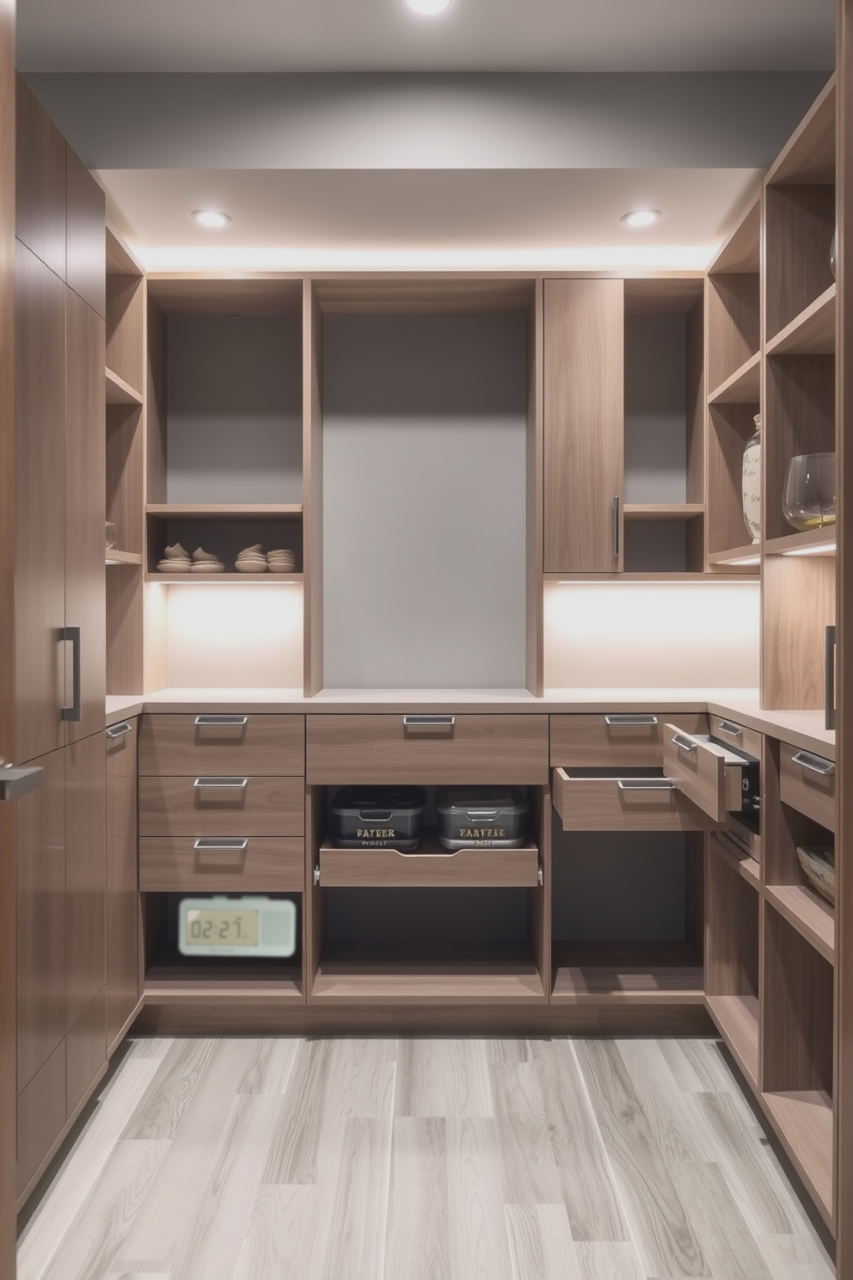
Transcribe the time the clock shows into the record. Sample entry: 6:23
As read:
2:27
